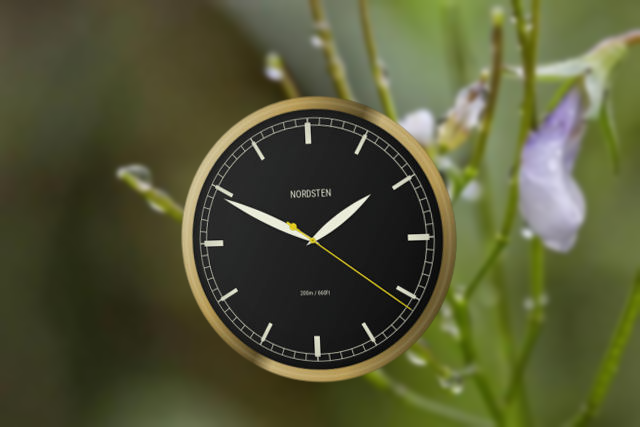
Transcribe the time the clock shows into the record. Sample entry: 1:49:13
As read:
1:49:21
